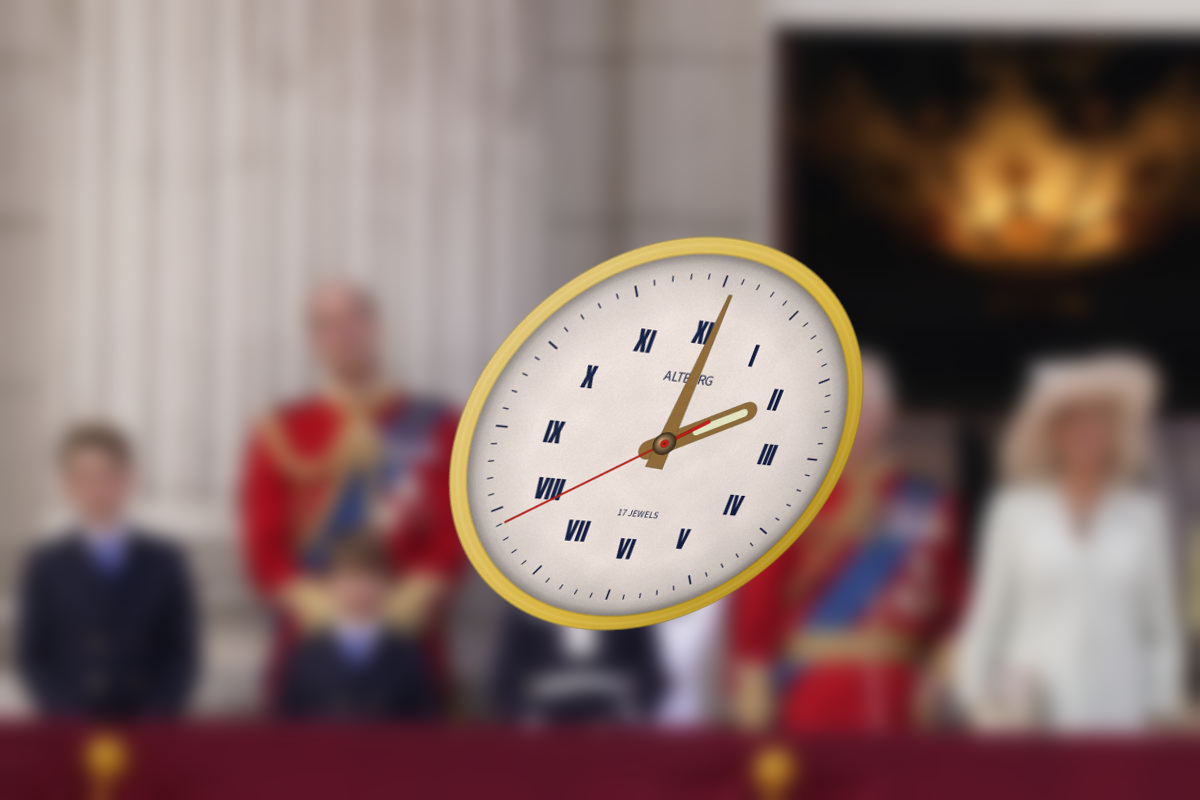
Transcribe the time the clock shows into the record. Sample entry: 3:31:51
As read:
2:00:39
